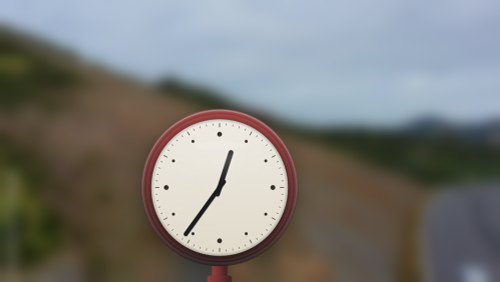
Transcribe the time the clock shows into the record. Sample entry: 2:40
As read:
12:36
